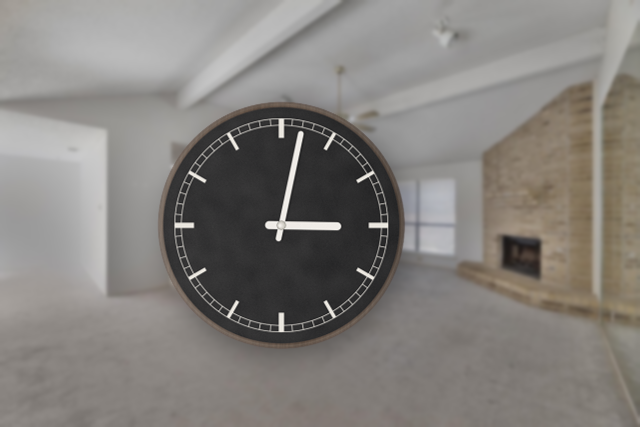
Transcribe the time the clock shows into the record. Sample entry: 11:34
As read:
3:02
